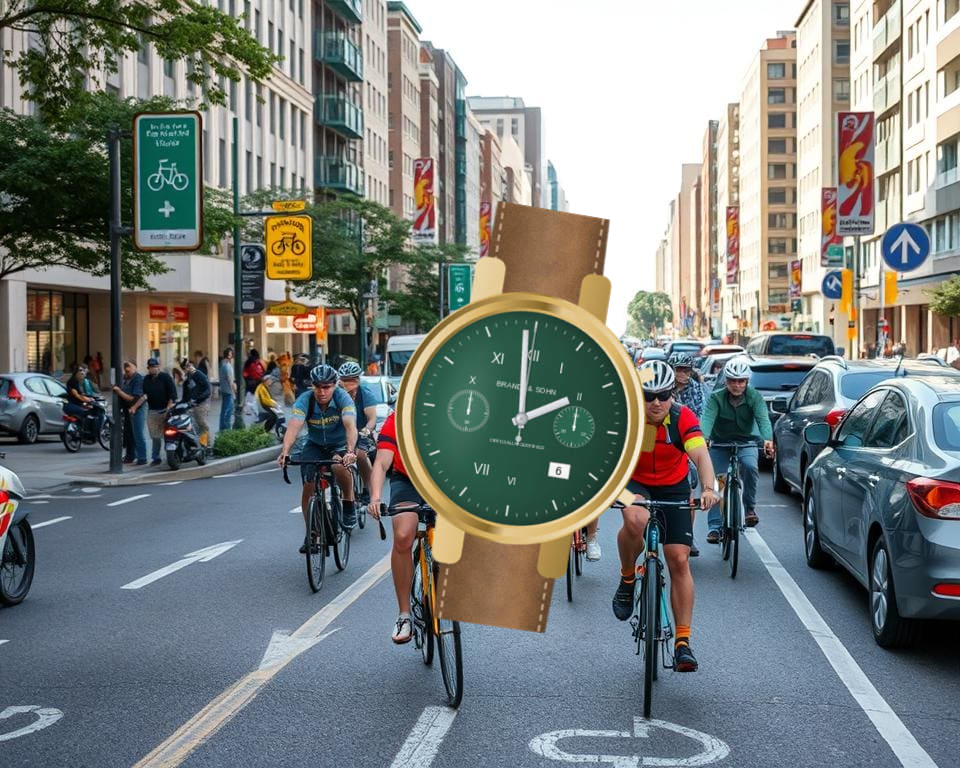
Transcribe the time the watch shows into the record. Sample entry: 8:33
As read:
1:59
